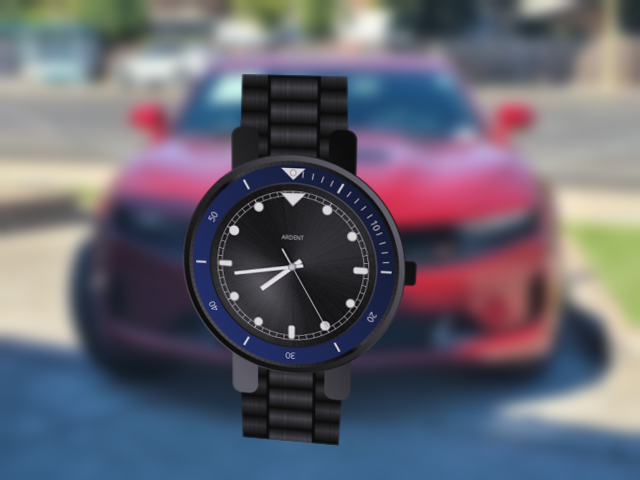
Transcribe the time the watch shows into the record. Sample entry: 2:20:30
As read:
7:43:25
